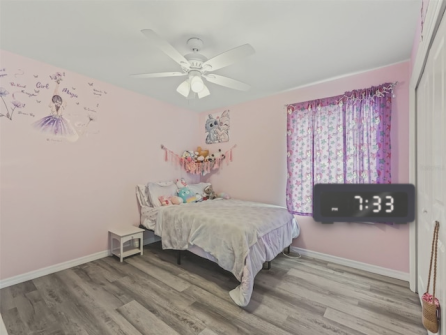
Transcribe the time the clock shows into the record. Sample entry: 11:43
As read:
7:33
